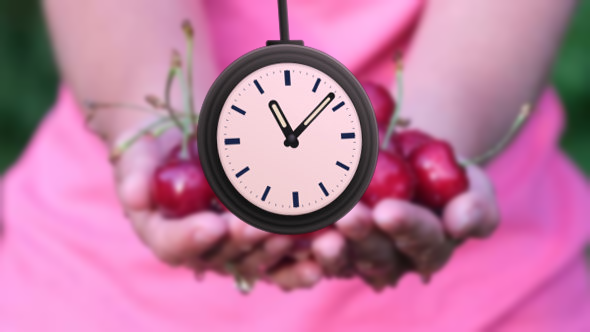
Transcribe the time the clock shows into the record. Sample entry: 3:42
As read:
11:08
